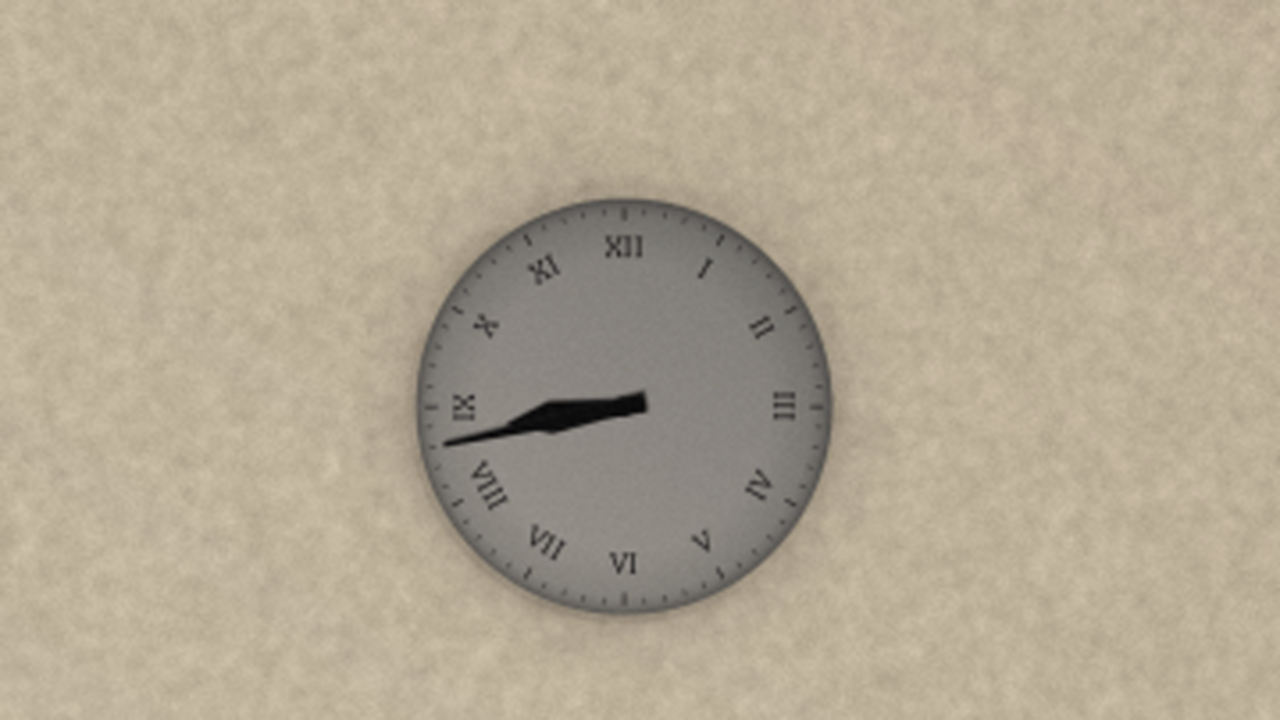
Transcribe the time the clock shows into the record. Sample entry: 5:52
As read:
8:43
